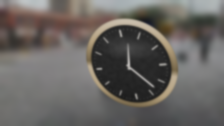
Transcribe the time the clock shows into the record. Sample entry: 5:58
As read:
12:23
